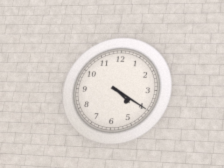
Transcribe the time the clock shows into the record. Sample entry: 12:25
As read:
4:20
